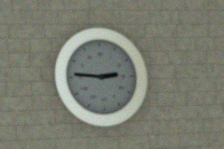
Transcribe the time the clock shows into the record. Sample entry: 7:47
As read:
2:46
